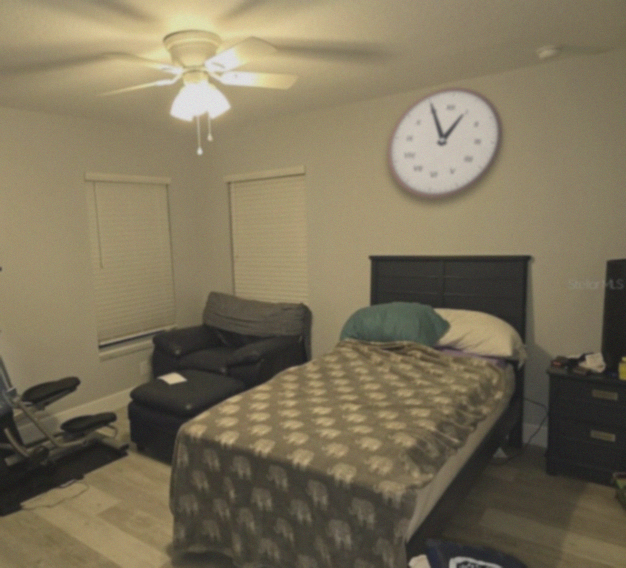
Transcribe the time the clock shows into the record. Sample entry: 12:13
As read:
12:55
